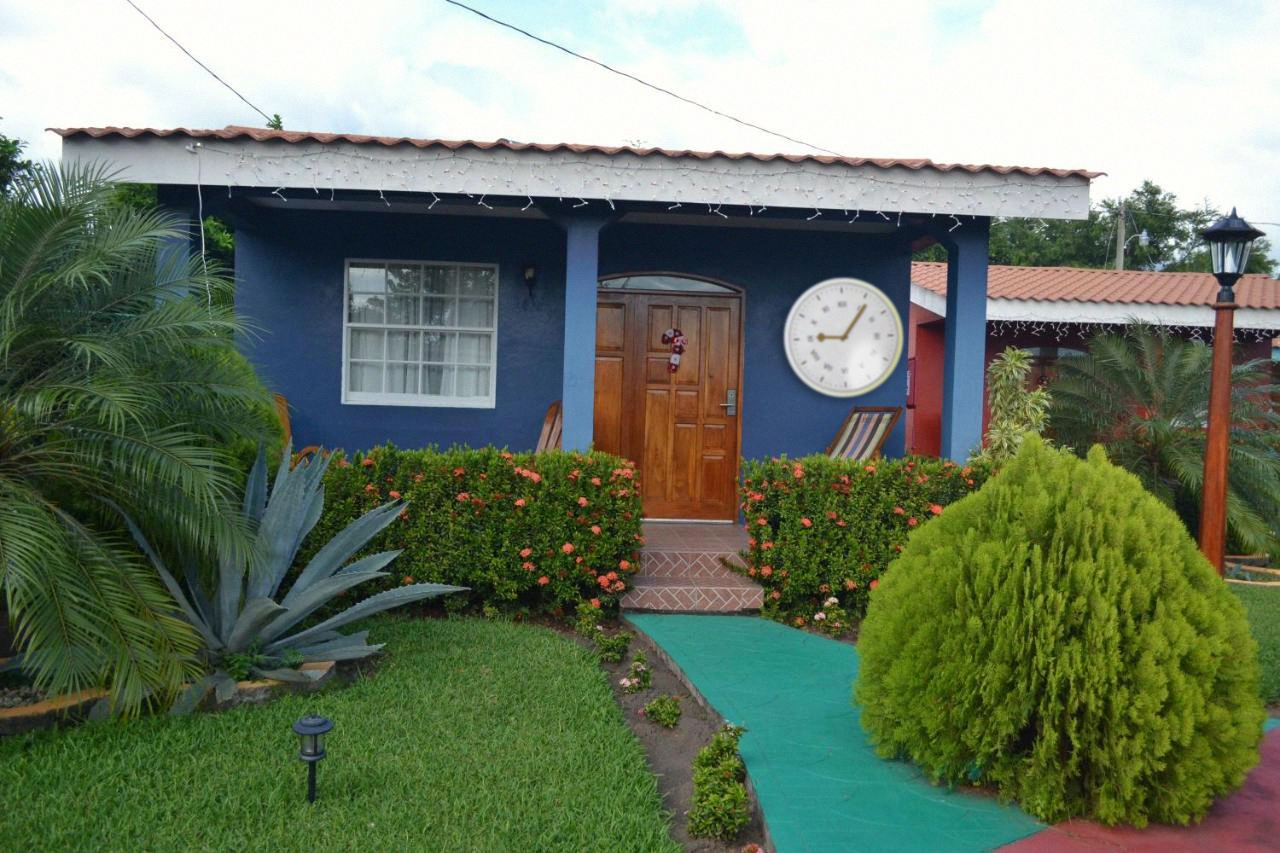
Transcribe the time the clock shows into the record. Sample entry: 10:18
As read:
9:06
